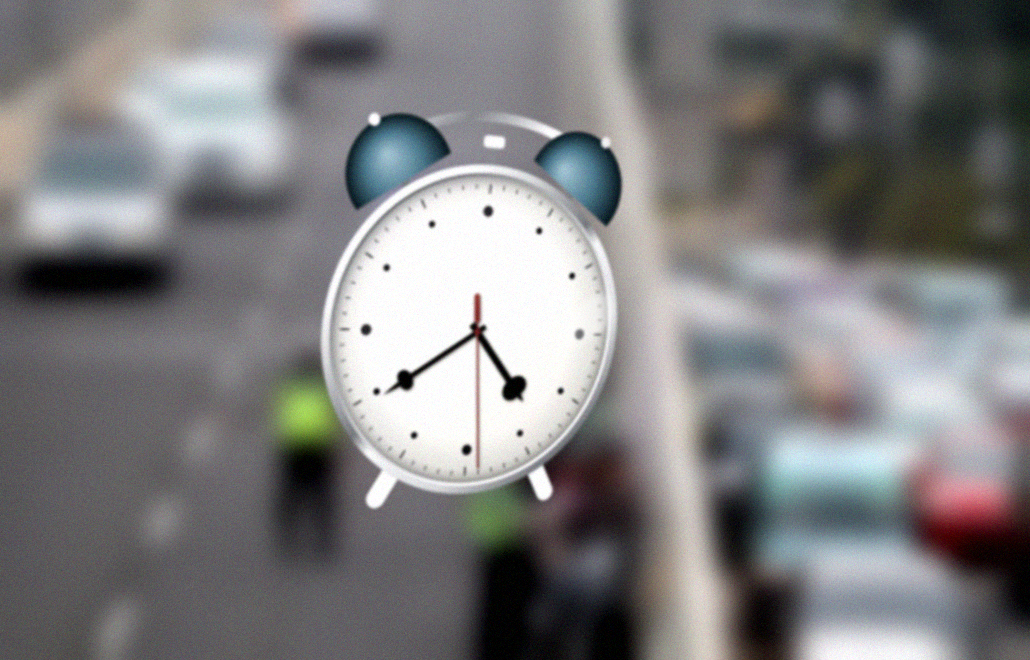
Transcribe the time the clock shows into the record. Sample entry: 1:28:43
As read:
4:39:29
